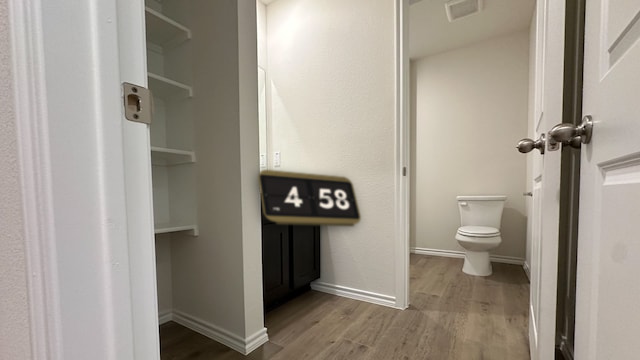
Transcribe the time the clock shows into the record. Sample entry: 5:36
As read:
4:58
